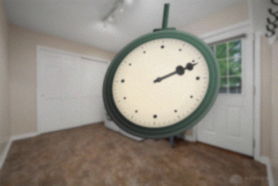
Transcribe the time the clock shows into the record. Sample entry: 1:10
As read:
2:11
